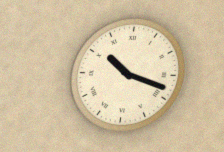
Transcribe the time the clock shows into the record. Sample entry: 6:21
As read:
10:18
